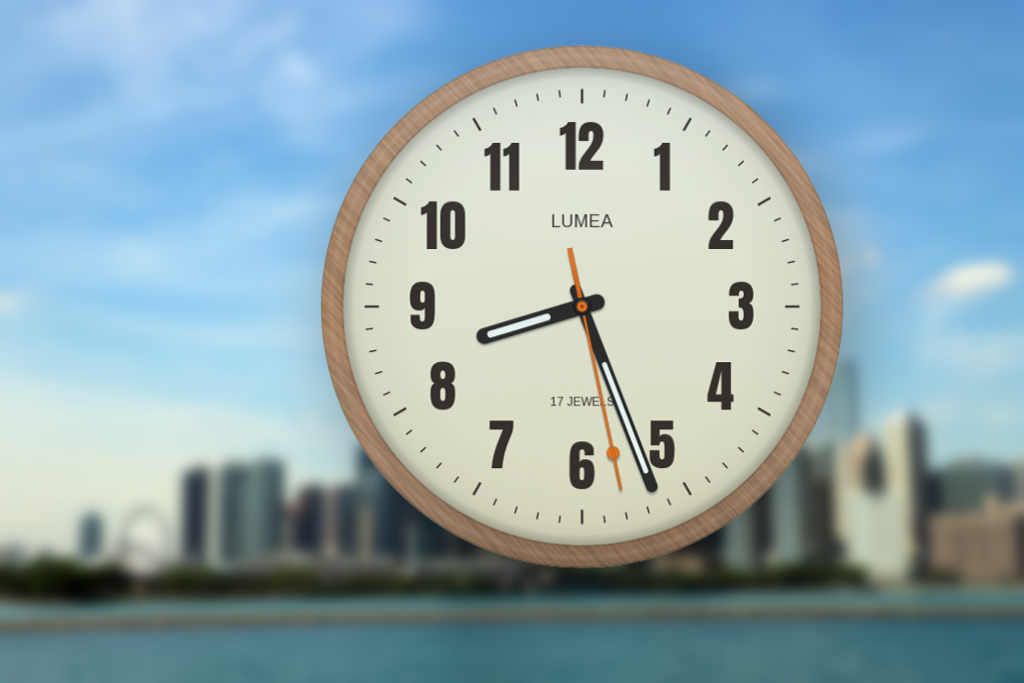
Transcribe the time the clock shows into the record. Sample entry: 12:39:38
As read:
8:26:28
